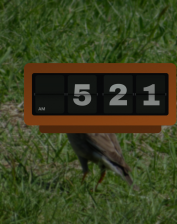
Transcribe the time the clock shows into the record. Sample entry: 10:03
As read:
5:21
